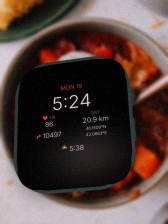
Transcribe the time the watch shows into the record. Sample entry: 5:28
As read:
5:24
